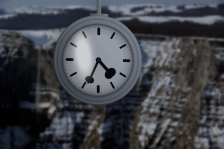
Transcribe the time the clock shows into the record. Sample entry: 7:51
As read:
4:34
